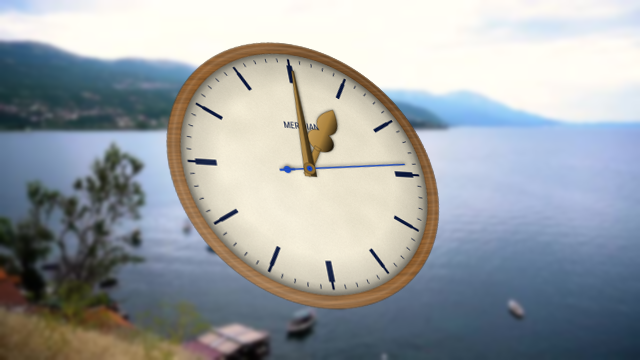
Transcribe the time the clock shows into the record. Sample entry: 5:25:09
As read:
1:00:14
